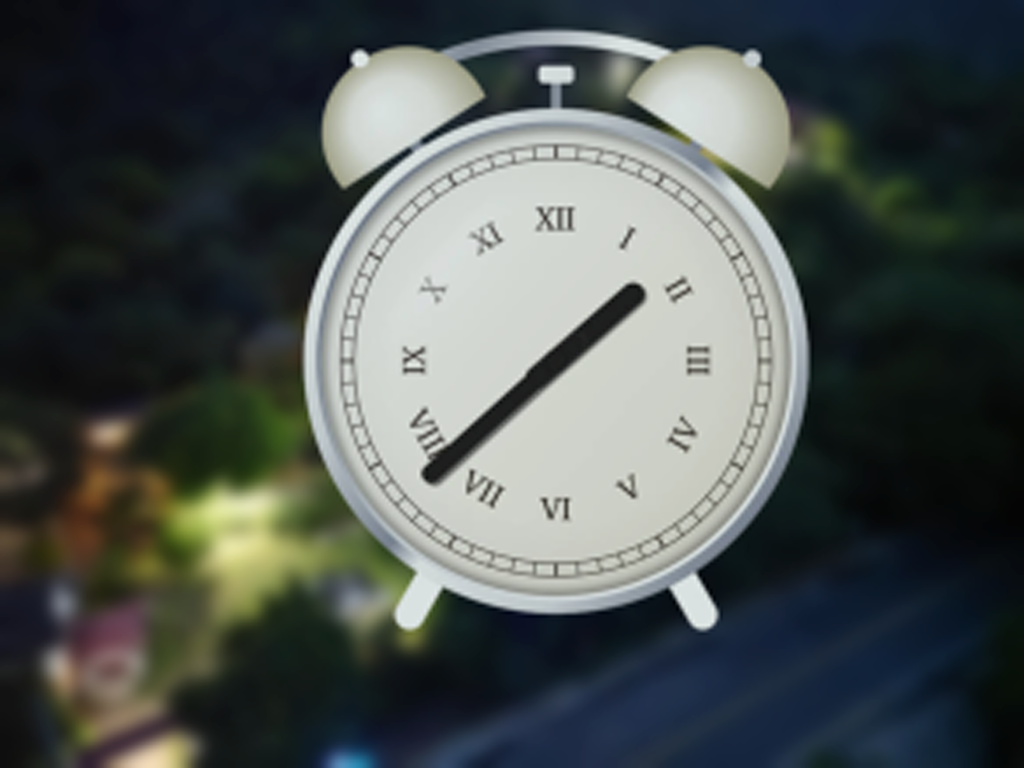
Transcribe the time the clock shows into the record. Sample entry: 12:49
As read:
1:38
